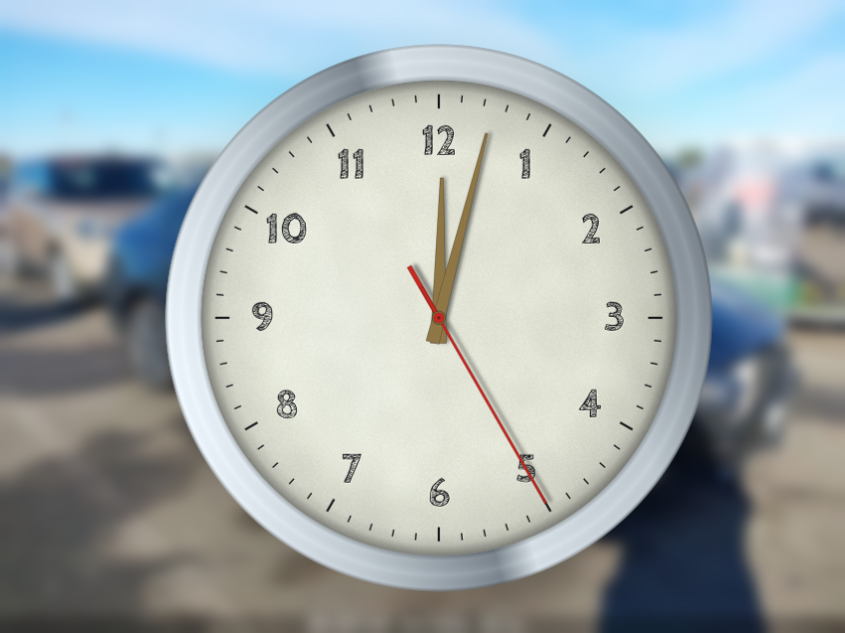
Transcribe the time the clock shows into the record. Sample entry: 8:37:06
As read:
12:02:25
